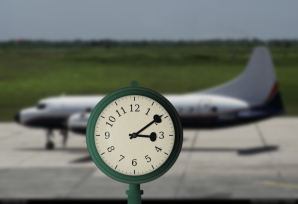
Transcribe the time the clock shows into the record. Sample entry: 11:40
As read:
3:09
